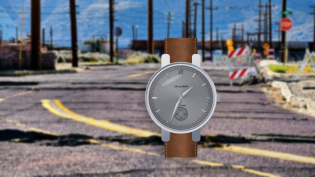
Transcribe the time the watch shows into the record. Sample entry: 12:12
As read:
1:34
